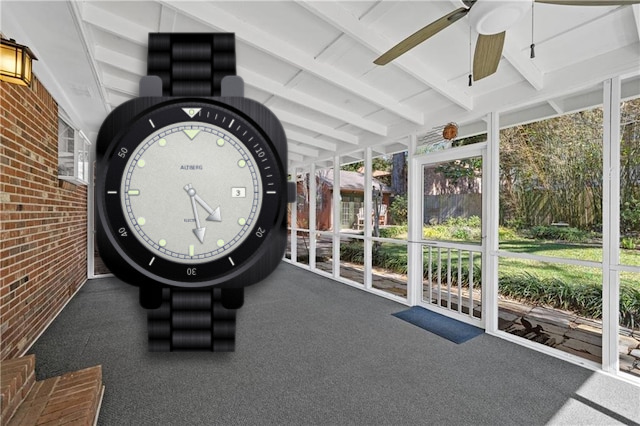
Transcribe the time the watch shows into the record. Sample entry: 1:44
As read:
4:28
